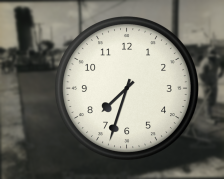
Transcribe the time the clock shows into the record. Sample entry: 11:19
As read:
7:33
